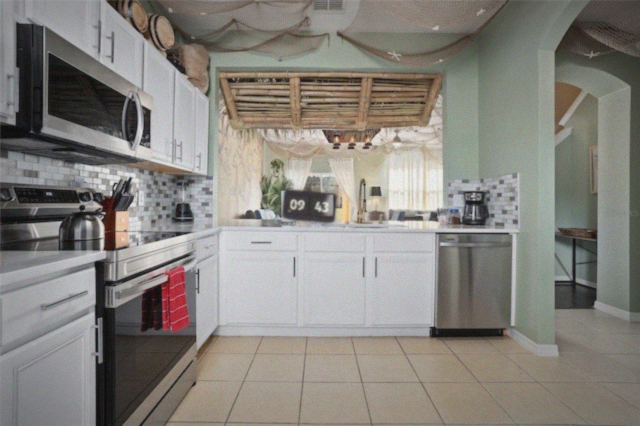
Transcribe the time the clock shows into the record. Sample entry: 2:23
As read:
9:43
